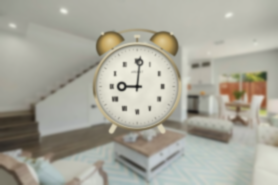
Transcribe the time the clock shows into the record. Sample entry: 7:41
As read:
9:01
